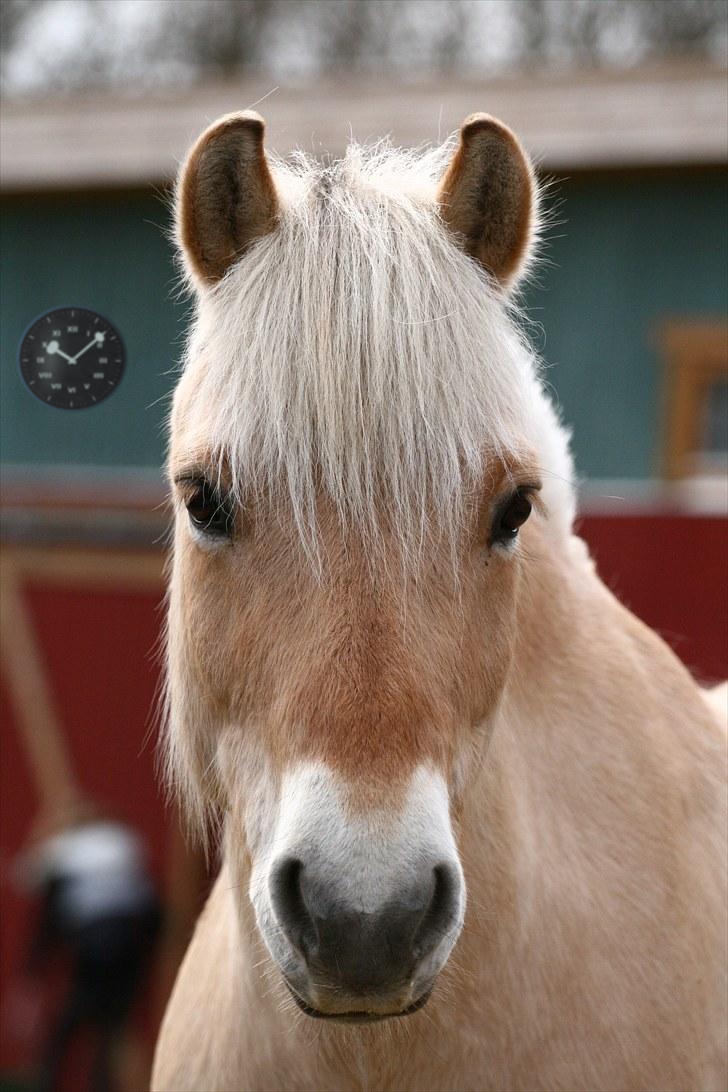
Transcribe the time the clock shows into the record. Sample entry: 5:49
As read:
10:08
